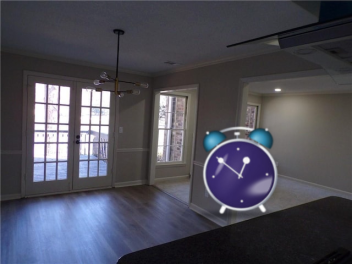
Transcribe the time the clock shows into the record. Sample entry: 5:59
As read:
12:52
